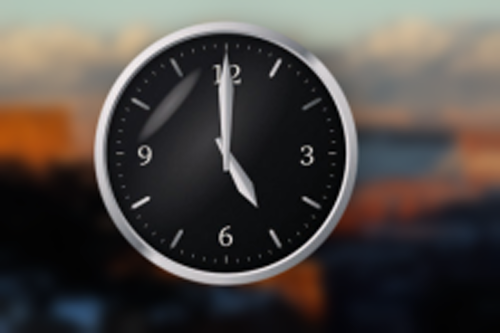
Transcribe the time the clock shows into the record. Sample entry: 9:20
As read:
5:00
